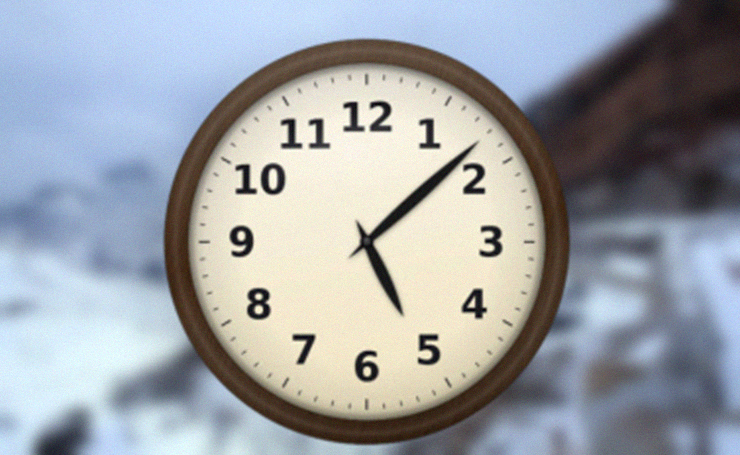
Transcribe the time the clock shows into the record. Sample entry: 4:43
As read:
5:08
